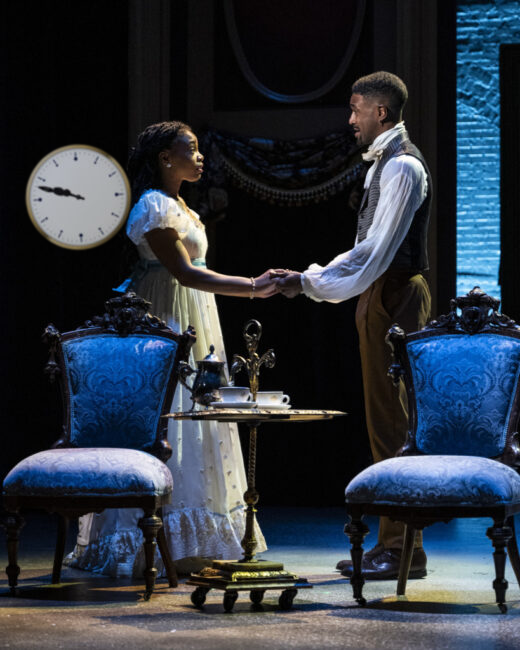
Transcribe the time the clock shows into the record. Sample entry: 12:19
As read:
9:48
